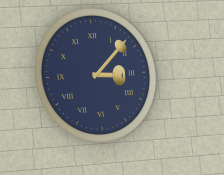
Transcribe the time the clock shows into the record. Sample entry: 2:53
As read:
3:08
